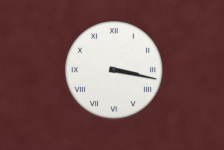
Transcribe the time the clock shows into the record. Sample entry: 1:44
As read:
3:17
